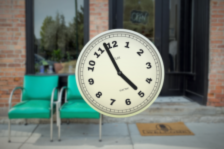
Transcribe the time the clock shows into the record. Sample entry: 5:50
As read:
4:58
